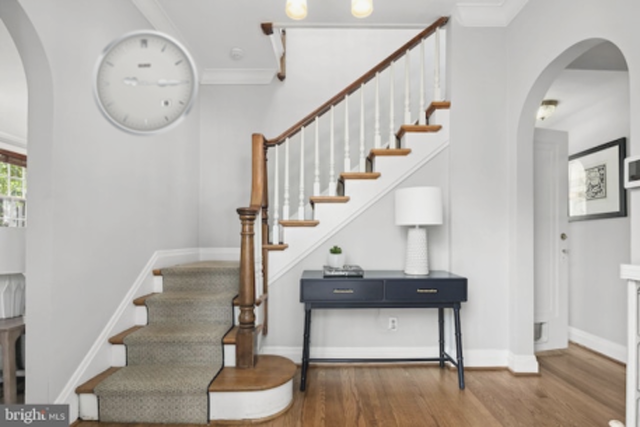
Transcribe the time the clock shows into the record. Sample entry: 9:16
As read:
9:15
